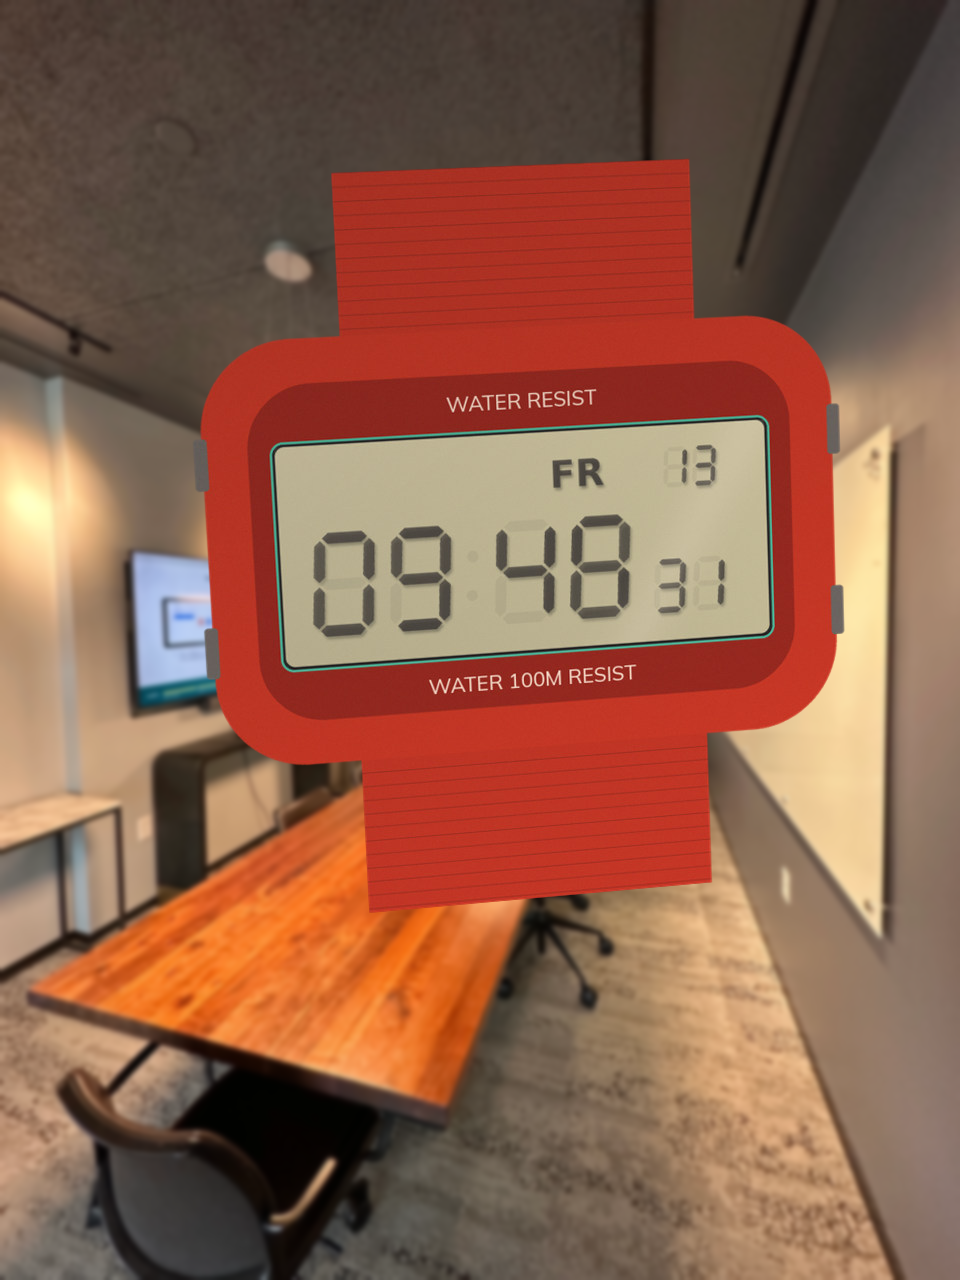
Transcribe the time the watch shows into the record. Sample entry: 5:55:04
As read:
9:48:31
